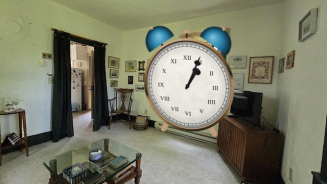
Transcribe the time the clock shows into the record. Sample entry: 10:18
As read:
1:04
